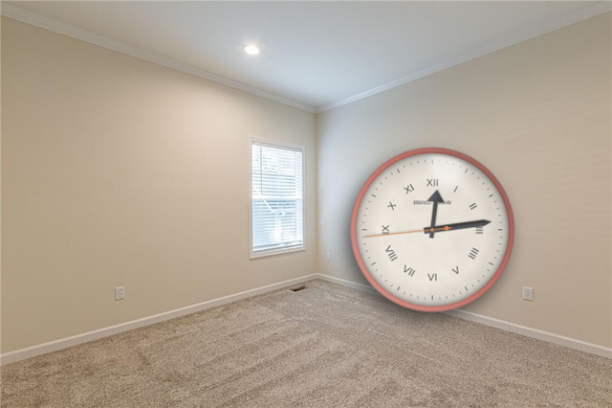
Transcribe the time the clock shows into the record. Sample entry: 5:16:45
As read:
12:13:44
